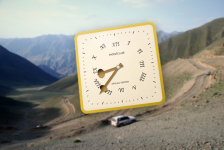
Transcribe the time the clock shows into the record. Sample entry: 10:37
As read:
8:37
